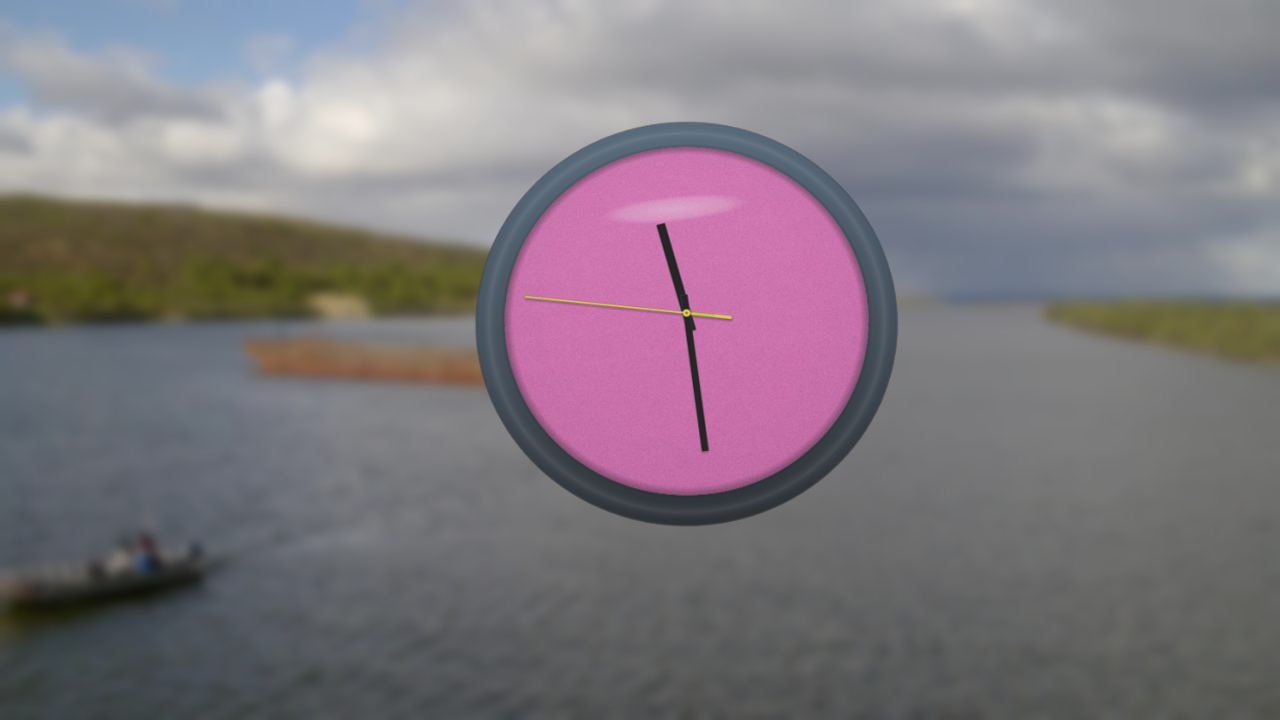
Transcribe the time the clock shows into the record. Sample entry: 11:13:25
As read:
11:28:46
